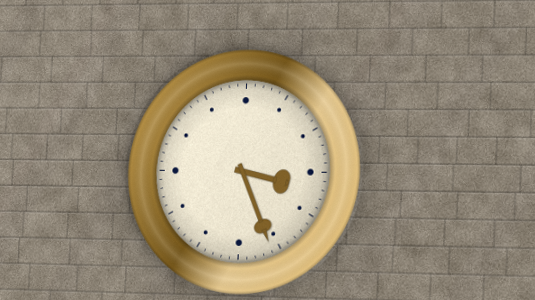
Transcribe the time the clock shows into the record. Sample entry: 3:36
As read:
3:26
